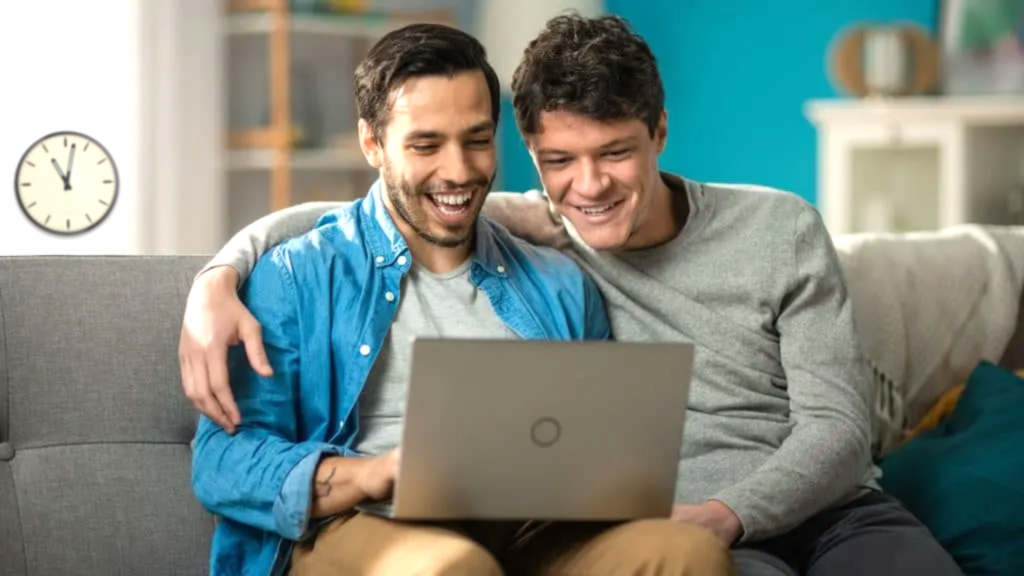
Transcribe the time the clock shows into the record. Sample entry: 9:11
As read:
11:02
